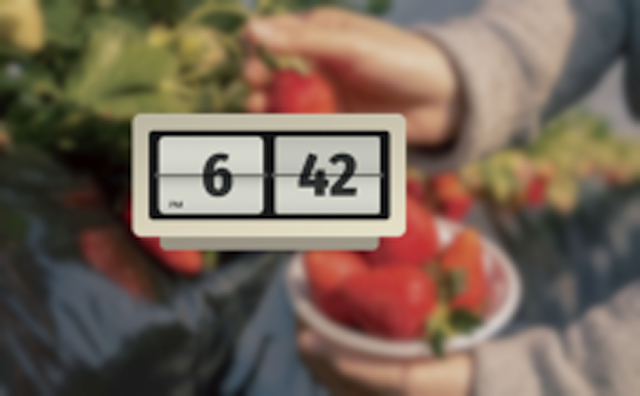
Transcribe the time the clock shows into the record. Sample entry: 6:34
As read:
6:42
